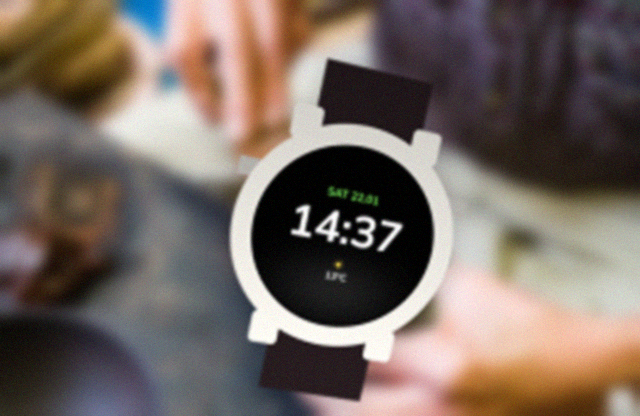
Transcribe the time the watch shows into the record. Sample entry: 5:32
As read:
14:37
